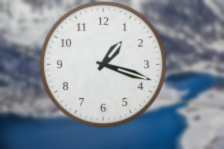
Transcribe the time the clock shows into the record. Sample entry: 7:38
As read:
1:18
